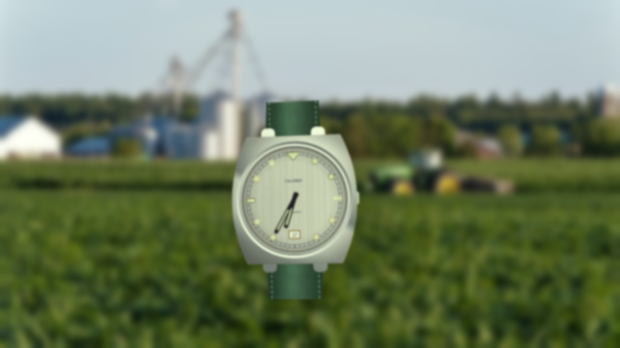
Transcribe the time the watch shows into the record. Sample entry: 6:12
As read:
6:35
